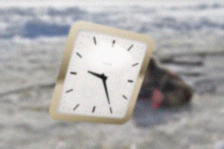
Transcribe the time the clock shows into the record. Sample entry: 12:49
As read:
9:25
